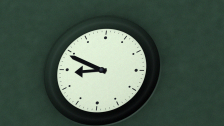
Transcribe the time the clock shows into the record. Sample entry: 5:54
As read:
8:49
